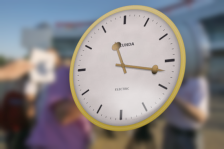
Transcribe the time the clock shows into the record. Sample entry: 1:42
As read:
11:17
